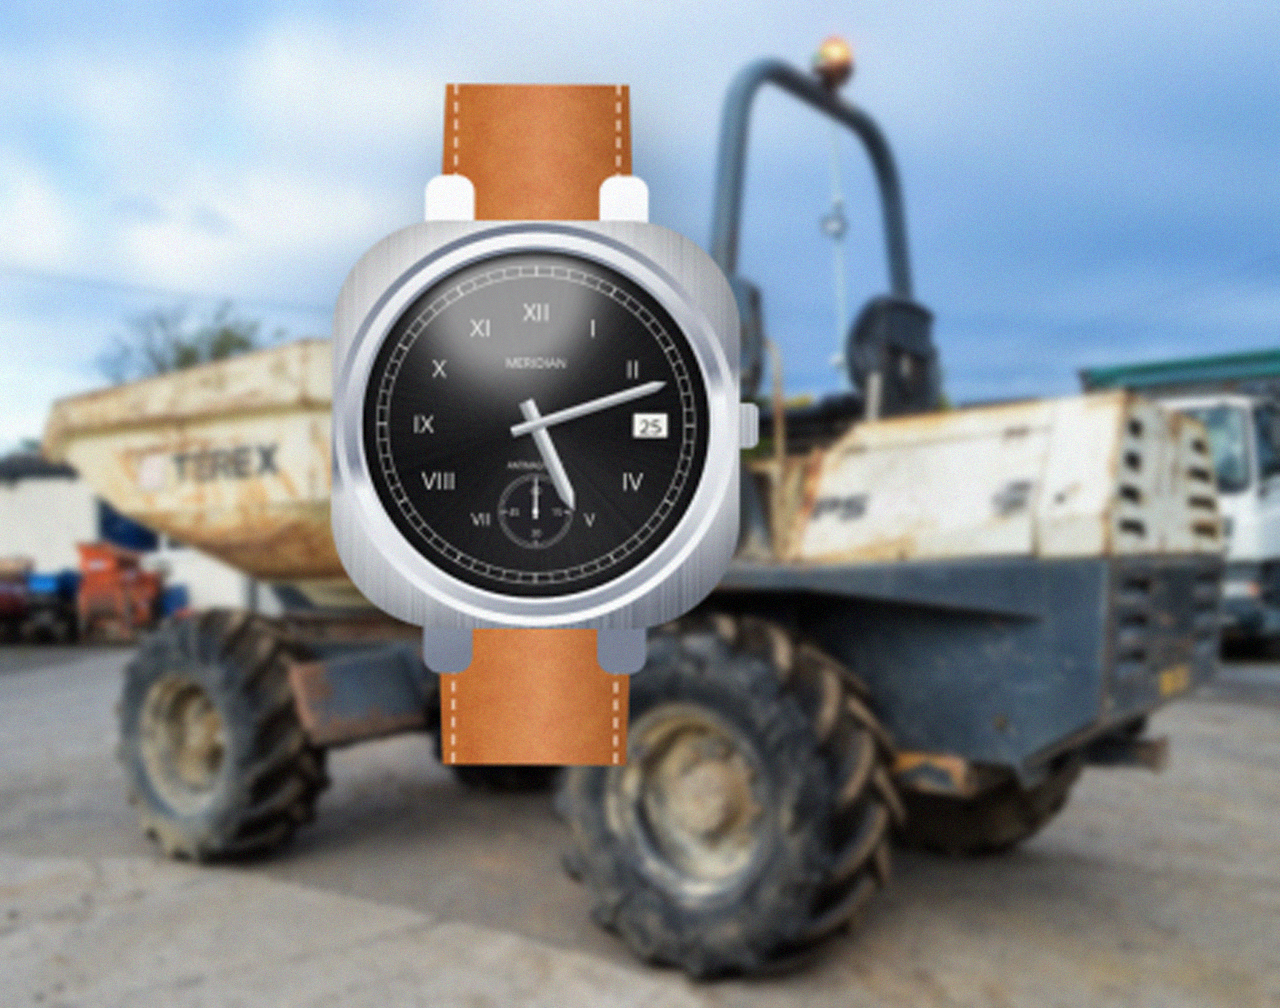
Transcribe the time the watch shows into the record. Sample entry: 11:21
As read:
5:12
